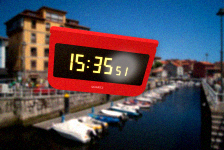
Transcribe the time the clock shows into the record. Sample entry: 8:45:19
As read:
15:35:51
